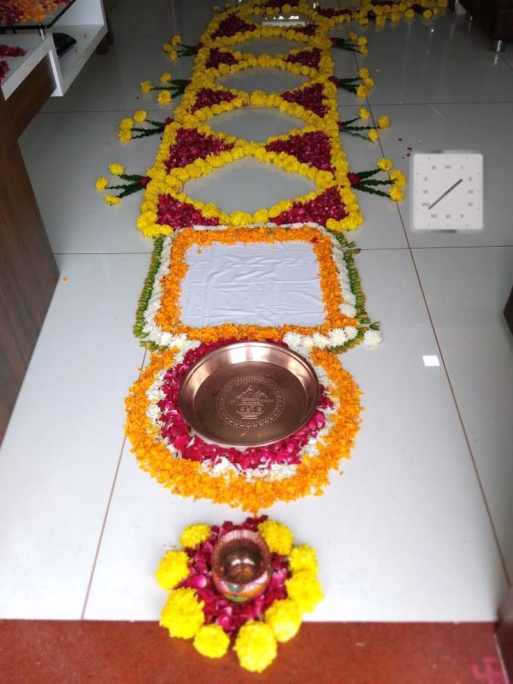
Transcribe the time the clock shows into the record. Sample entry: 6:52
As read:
1:38
